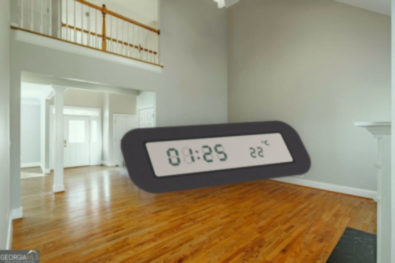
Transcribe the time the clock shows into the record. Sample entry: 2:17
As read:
1:25
